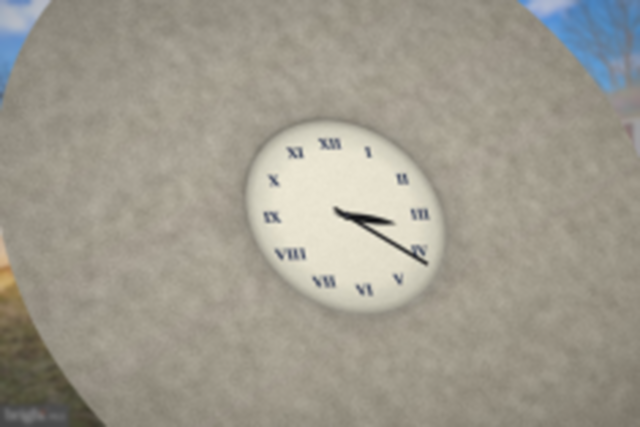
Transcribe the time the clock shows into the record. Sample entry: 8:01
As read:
3:21
